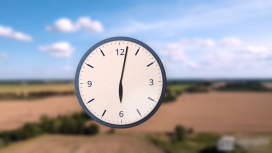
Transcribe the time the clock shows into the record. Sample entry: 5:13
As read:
6:02
